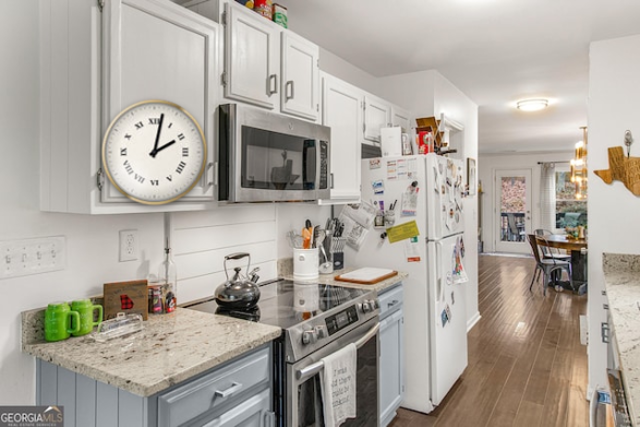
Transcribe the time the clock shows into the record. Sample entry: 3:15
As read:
2:02
